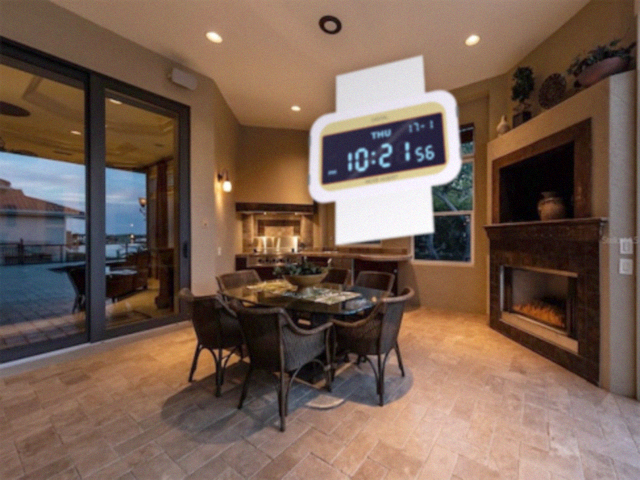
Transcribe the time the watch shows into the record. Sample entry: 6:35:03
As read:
10:21:56
